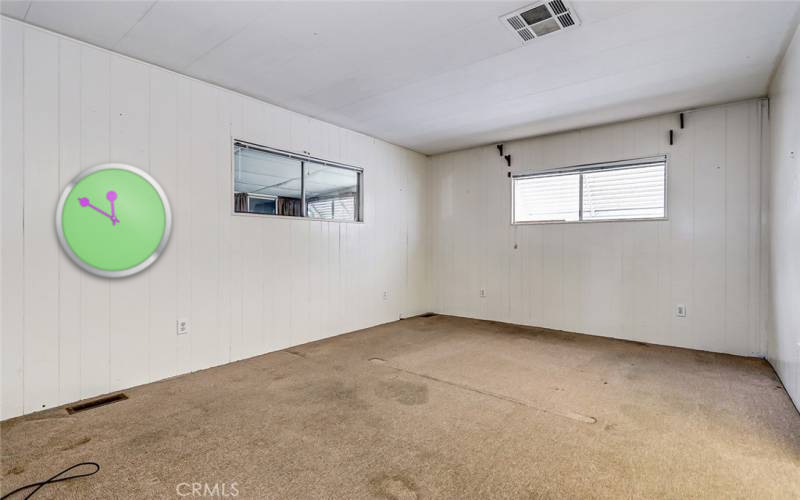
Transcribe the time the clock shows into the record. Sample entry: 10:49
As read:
11:50
